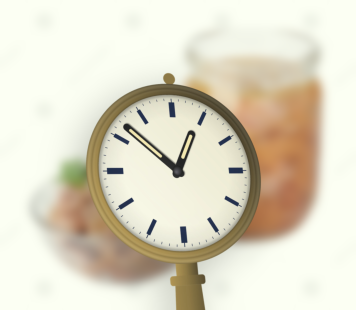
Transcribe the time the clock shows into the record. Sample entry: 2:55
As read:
12:52
